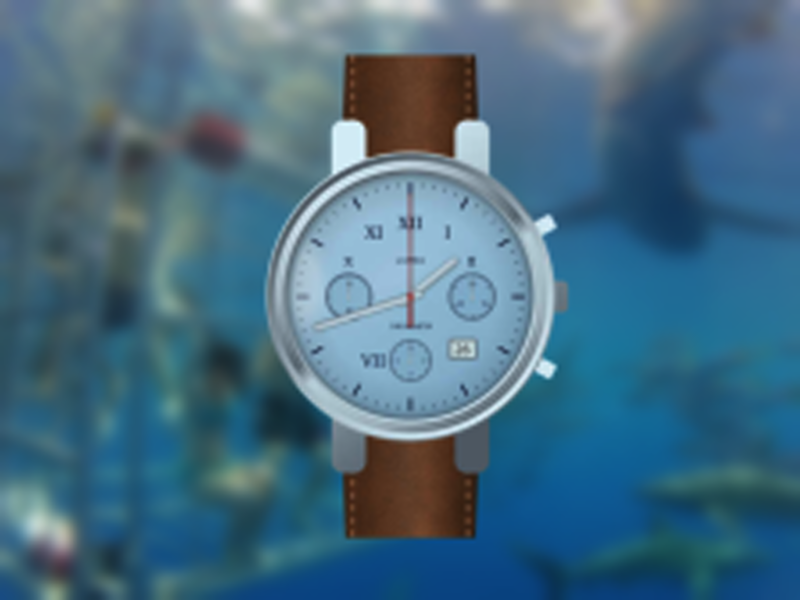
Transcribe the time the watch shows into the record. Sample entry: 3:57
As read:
1:42
